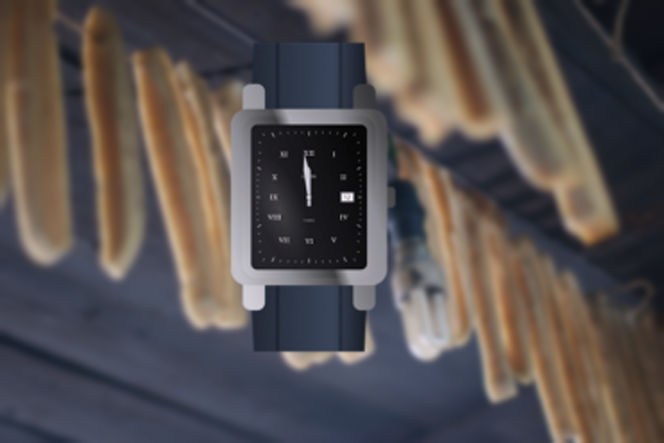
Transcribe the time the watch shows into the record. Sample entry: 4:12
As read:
11:59
